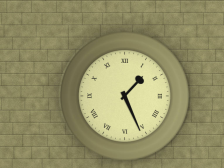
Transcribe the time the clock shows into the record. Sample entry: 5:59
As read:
1:26
